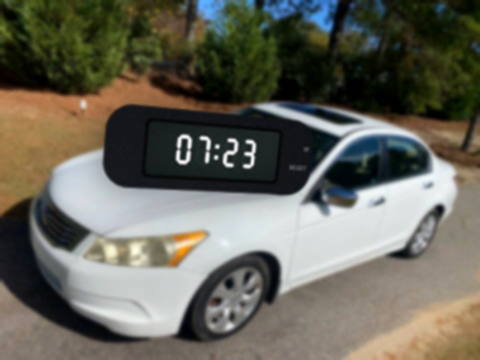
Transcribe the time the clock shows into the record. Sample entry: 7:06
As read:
7:23
